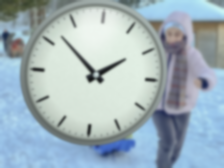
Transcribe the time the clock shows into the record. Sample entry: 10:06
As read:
1:52
